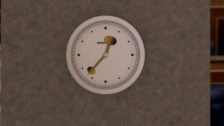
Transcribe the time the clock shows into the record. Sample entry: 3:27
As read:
12:37
